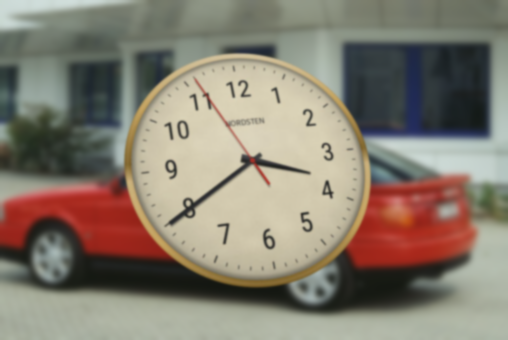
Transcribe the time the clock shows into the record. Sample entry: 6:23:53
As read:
3:39:56
